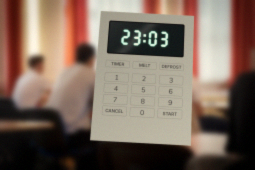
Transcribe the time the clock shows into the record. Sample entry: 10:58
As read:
23:03
